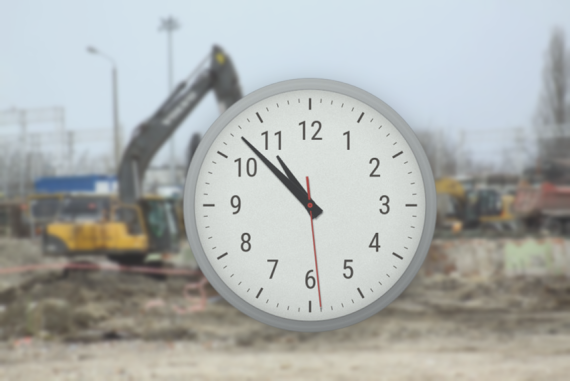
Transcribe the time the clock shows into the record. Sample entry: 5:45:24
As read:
10:52:29
